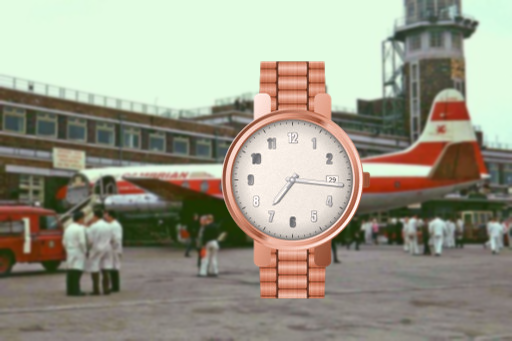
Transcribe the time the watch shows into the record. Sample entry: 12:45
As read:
7:16
